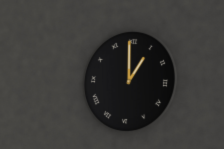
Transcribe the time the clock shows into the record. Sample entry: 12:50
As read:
12:59
